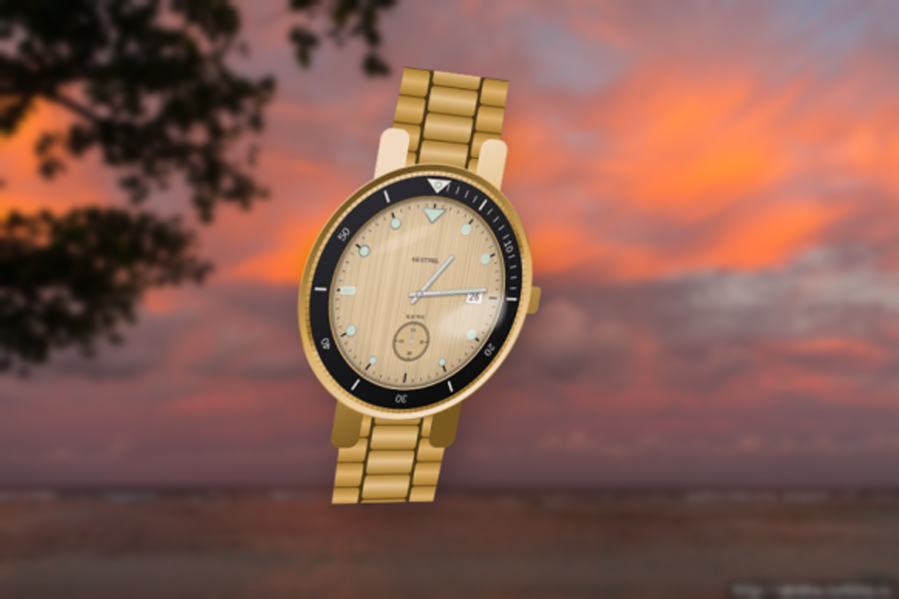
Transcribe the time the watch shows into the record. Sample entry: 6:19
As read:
1:14
